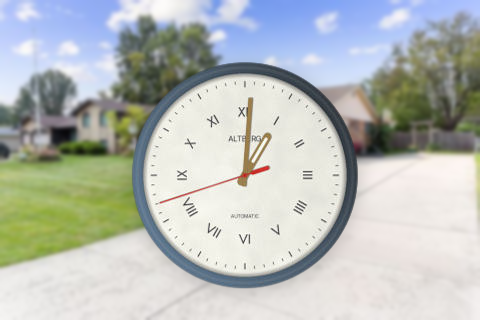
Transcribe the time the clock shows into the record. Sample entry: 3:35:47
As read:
1:00:42
